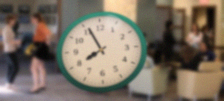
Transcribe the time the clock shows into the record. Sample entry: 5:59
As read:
7:56
